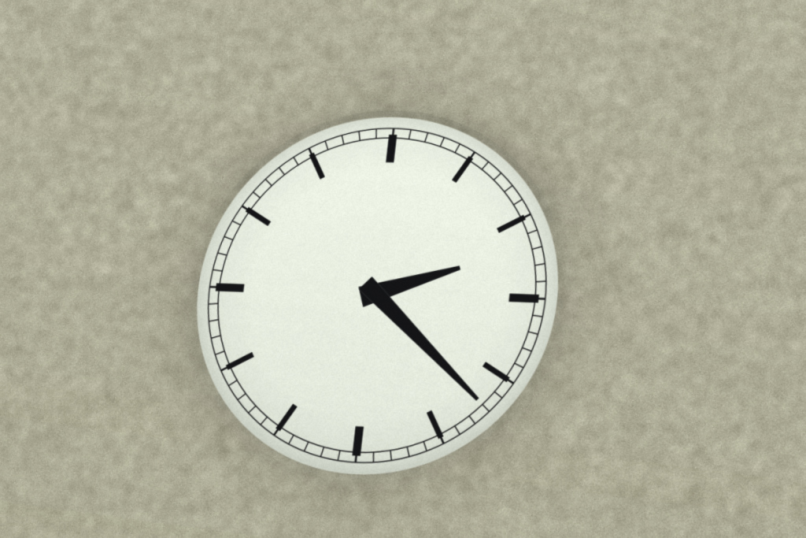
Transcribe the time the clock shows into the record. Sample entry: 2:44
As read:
2:22
